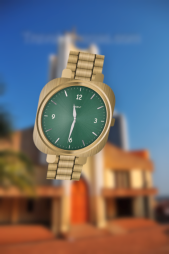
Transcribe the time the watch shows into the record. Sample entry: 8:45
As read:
11:31
